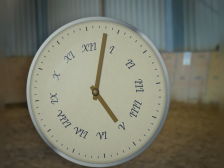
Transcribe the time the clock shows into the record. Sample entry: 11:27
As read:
5:03
